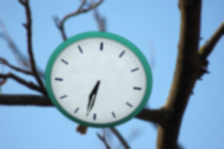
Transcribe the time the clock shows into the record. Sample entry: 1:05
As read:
6:32
